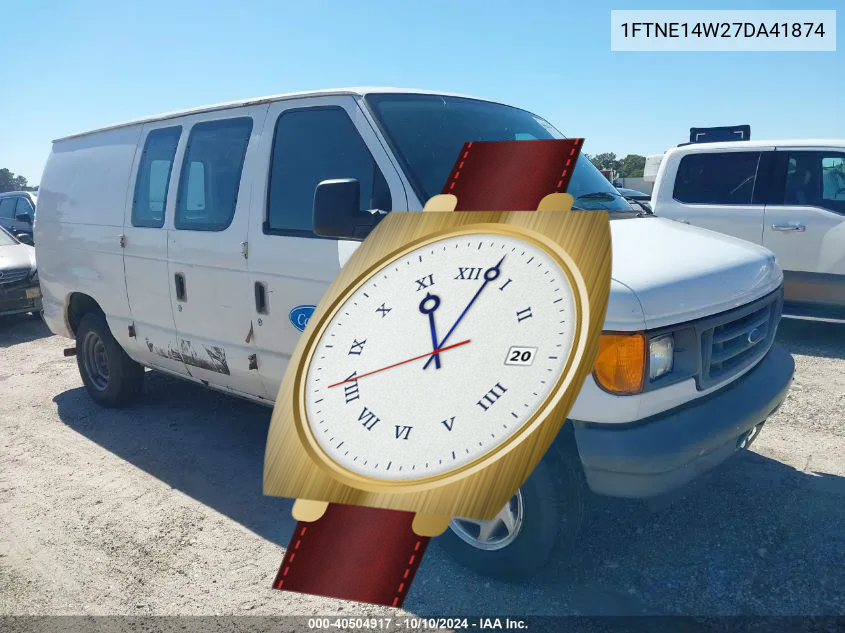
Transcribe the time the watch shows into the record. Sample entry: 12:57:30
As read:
11:02:41
